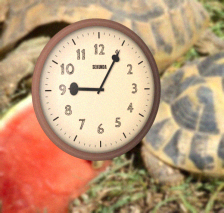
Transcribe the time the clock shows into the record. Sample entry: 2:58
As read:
9:05
